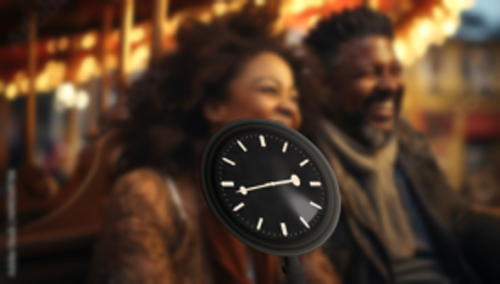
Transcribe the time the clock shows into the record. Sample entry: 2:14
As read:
2:43
